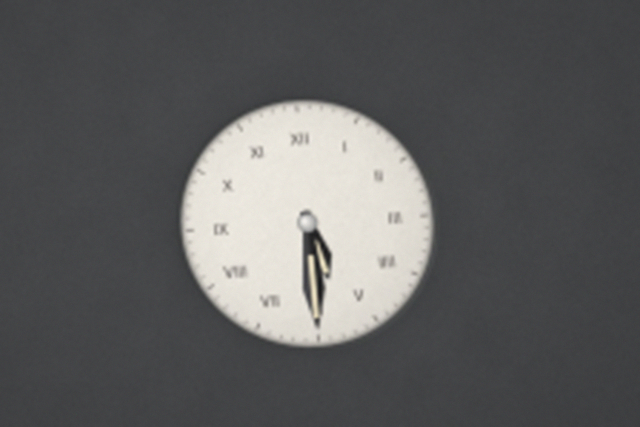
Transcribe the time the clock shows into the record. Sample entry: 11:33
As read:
5:30
